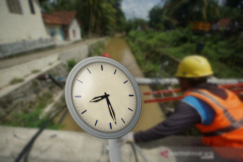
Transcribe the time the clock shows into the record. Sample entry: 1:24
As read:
8:28
